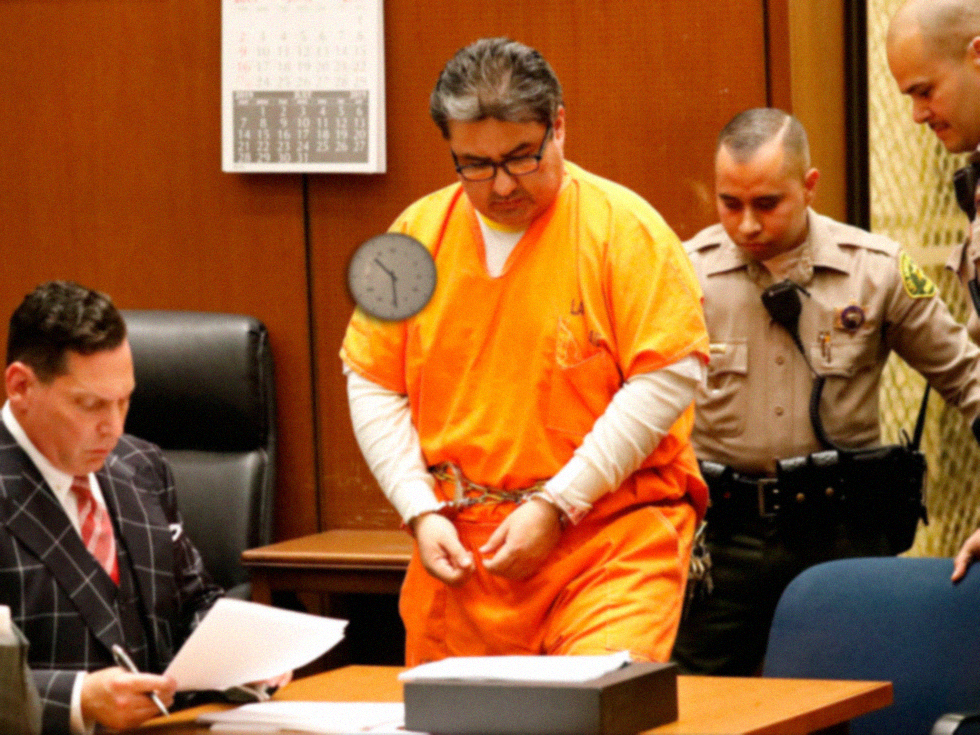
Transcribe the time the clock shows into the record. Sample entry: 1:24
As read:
10:29
